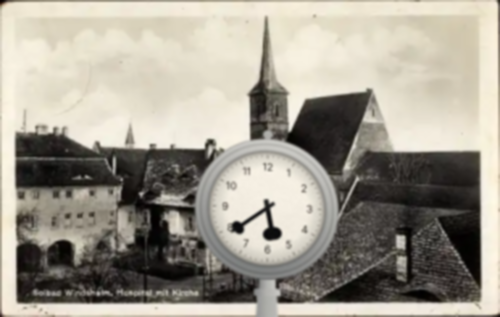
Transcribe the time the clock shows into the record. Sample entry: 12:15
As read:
5:39
